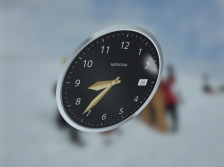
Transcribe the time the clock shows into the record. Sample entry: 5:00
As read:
8:36
